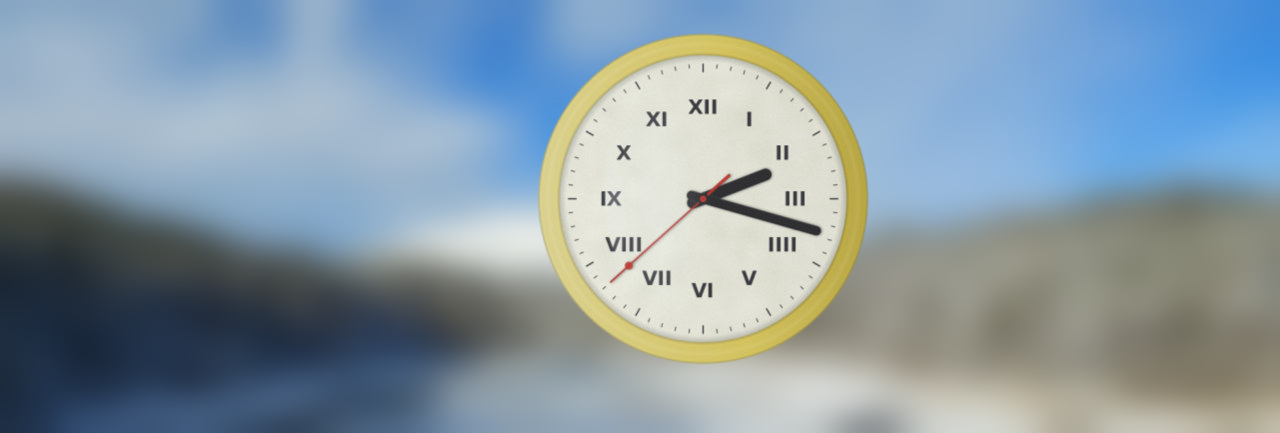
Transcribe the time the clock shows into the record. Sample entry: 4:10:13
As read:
2:17:38
